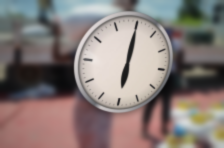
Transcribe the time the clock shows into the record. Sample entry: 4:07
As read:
6:00
